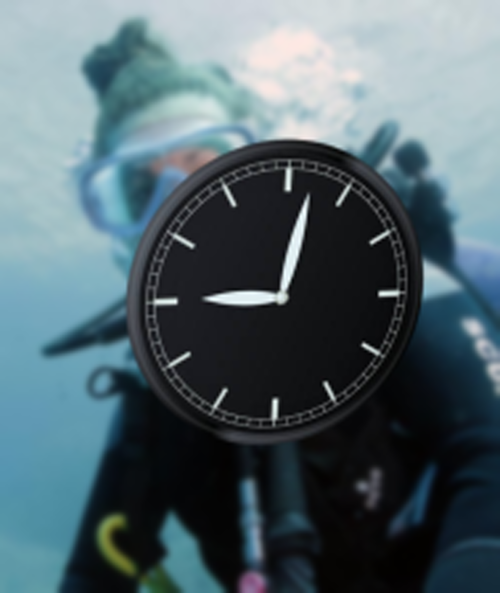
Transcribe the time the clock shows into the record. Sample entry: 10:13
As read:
9:02
